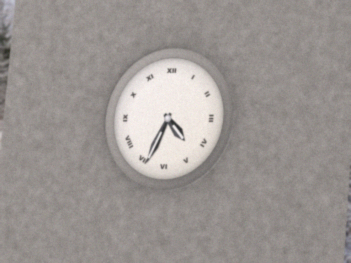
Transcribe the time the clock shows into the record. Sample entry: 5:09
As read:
4:34
